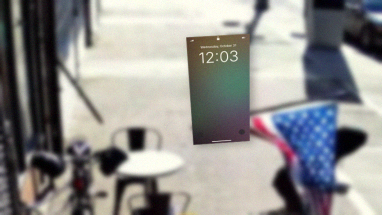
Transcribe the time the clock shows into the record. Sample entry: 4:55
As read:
12:03
